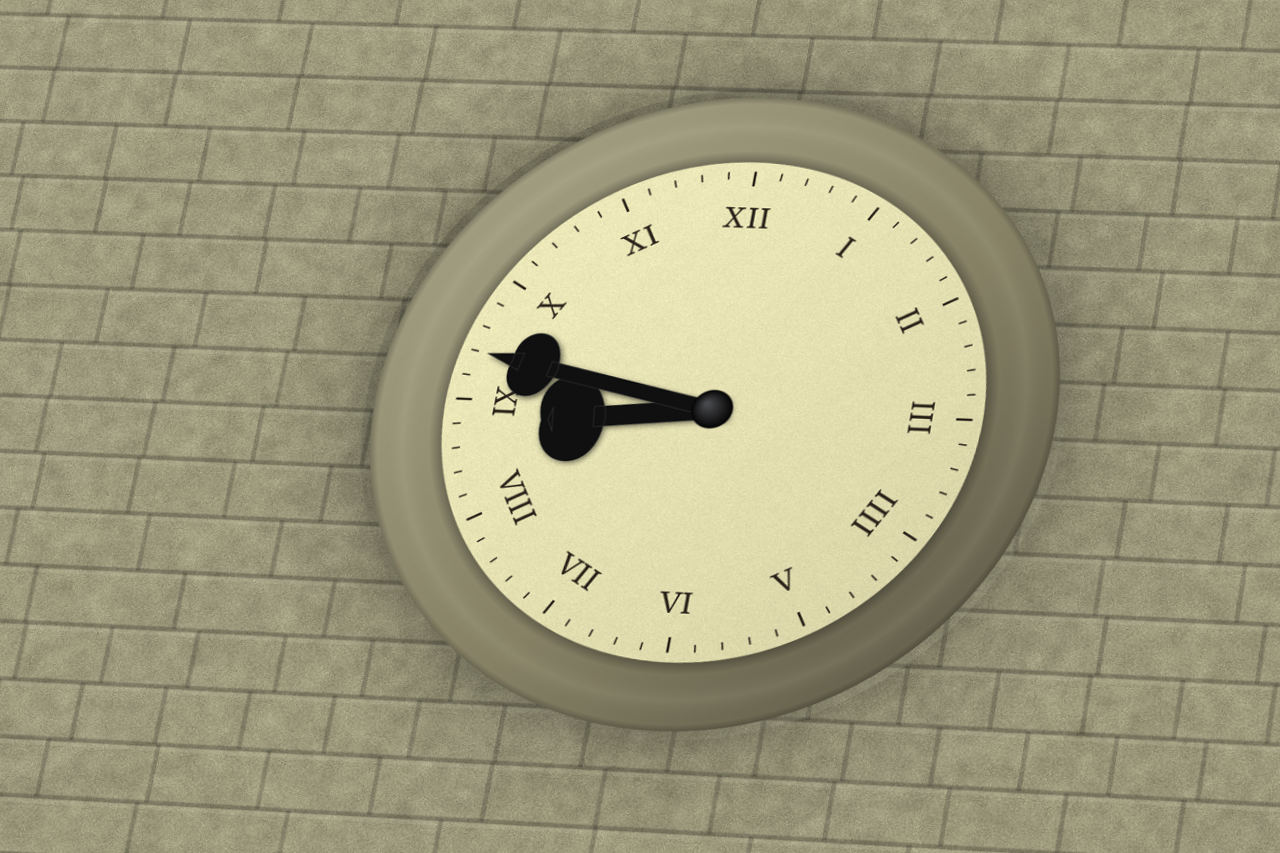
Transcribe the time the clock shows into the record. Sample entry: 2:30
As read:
8:47
